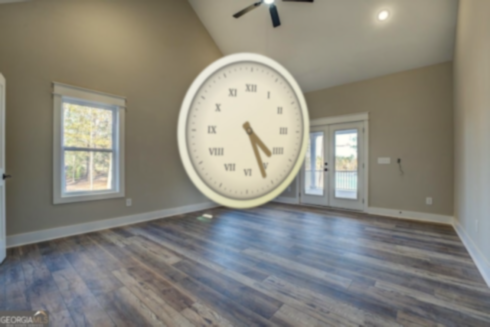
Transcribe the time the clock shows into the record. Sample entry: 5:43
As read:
4:26
